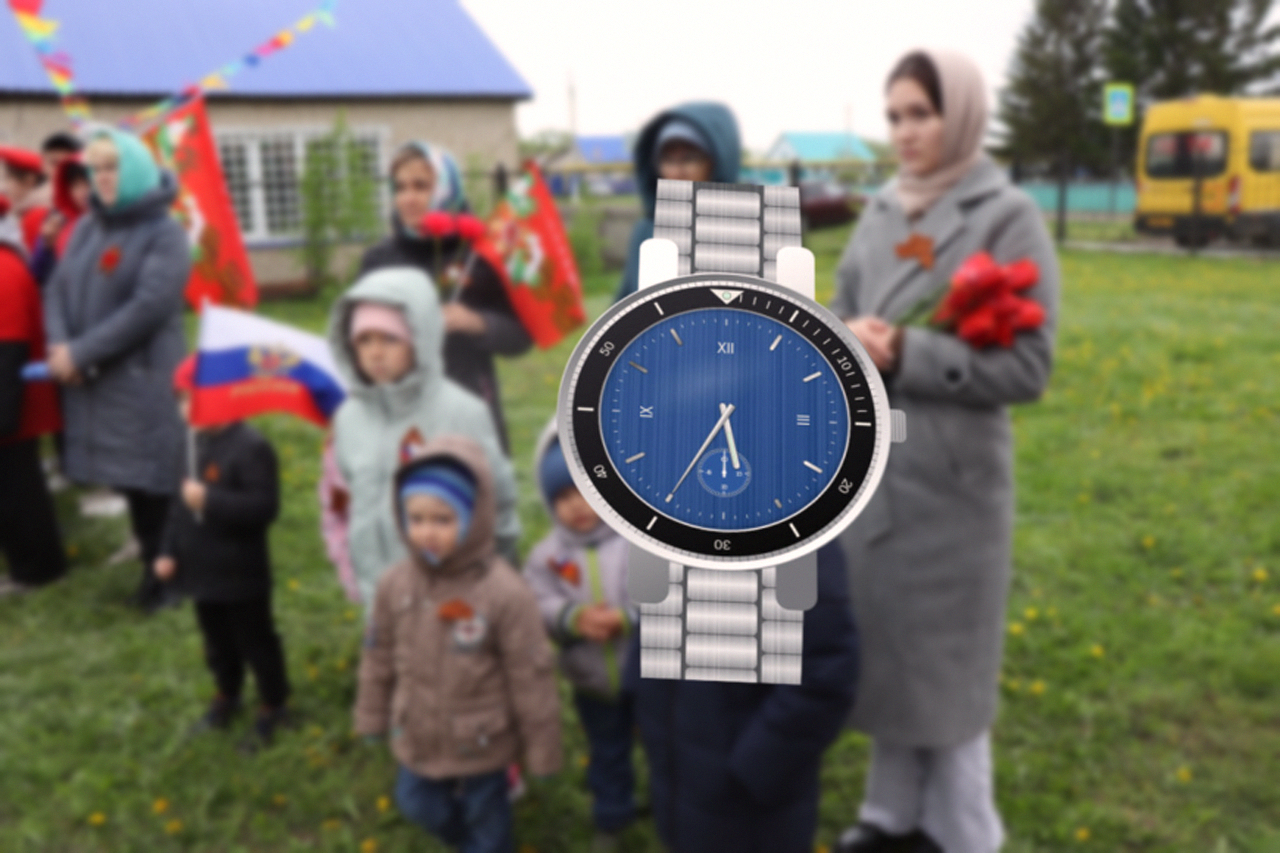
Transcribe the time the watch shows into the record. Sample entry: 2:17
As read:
5:35
